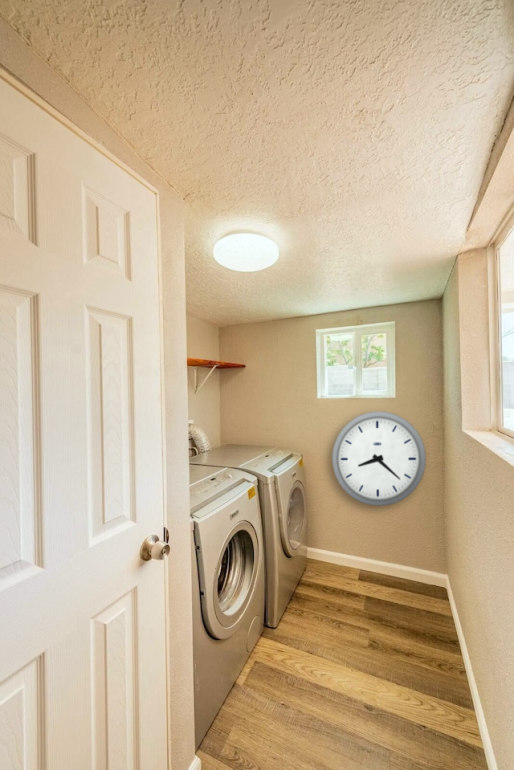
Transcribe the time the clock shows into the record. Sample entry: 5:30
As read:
8:22
